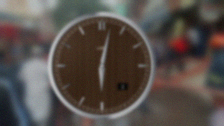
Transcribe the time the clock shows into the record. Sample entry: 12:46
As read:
6:02
